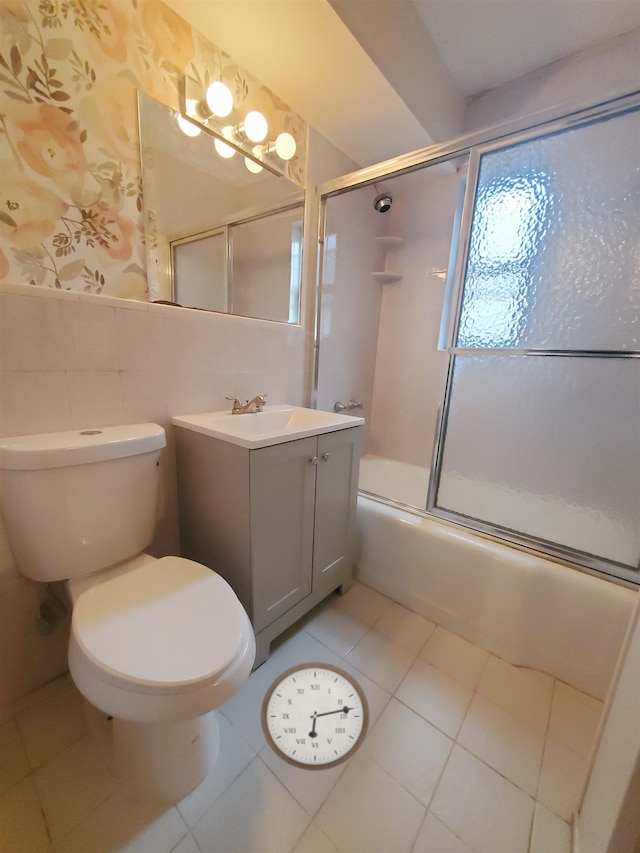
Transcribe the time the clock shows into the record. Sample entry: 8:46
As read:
6:13
